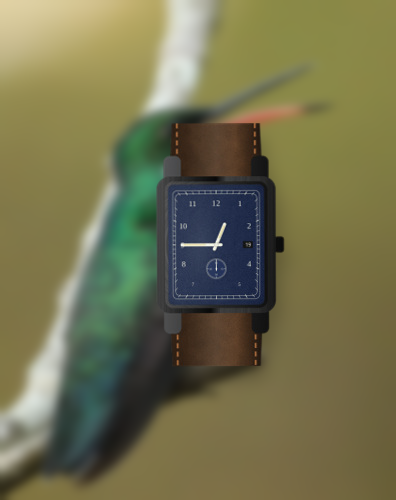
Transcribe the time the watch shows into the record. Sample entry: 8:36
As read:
12:45
